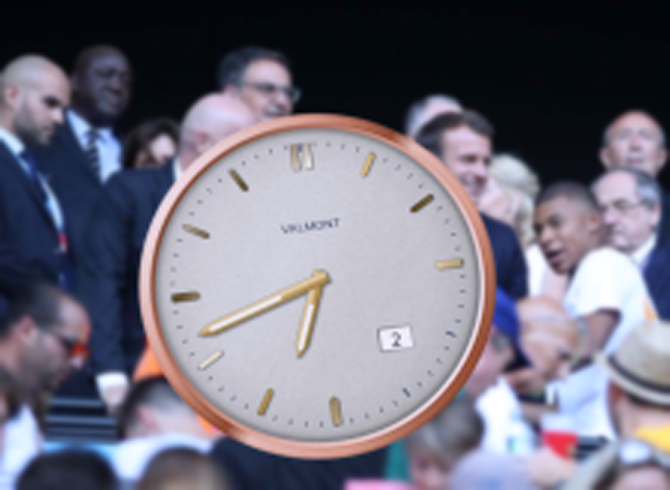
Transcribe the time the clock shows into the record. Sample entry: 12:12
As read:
6:42
